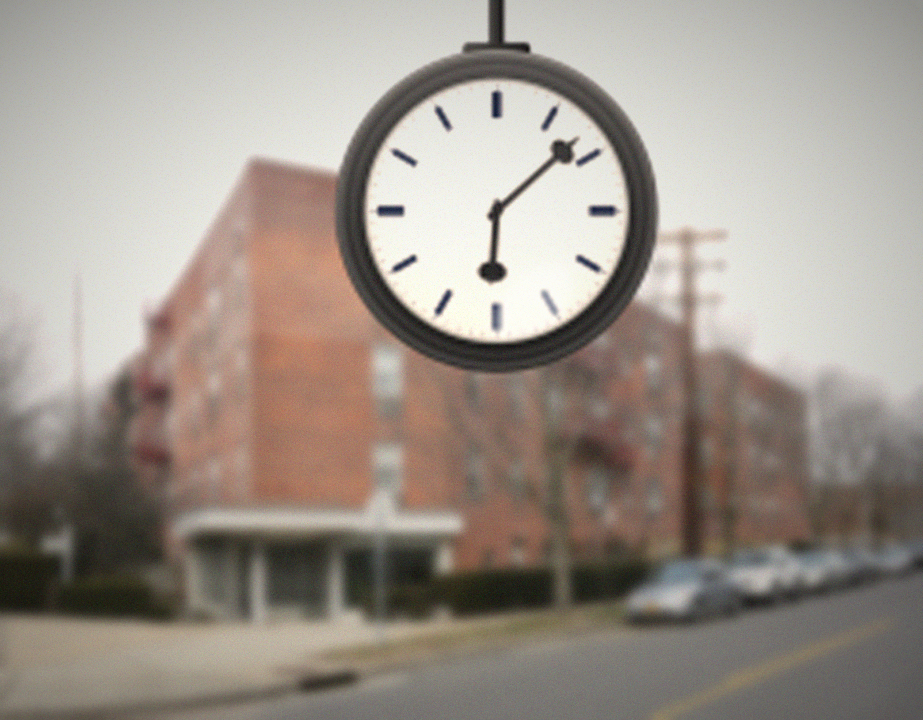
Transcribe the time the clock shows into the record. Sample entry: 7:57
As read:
6:08
